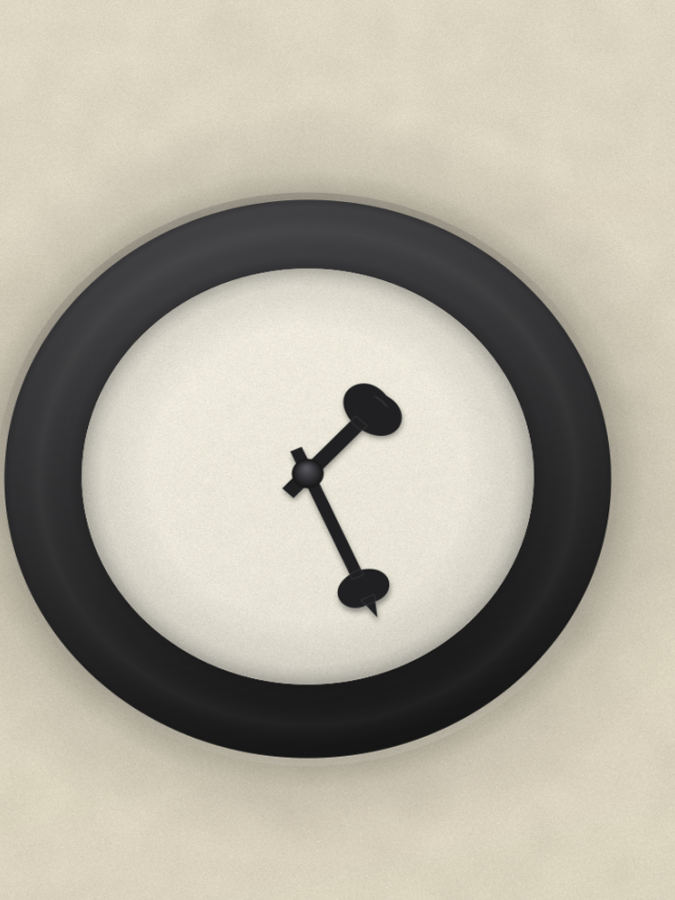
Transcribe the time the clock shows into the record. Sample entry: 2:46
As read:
1:26
